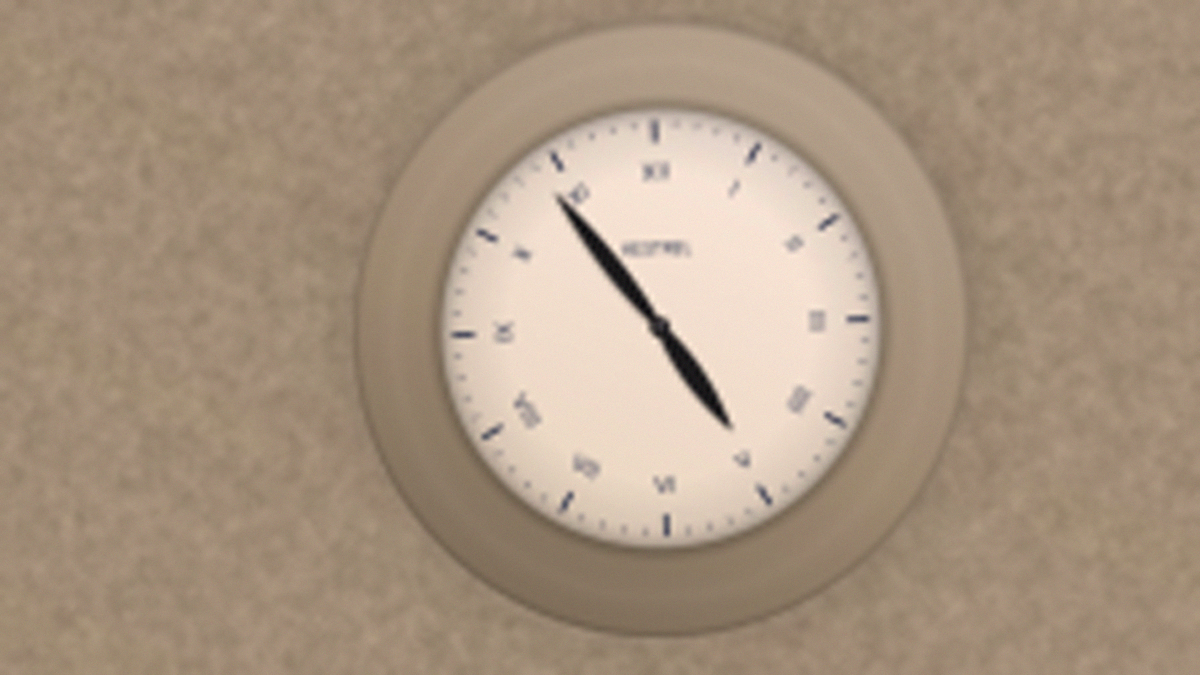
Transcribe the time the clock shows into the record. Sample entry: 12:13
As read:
4:54
